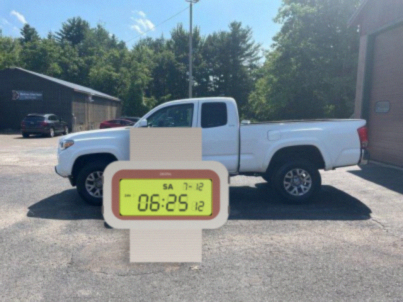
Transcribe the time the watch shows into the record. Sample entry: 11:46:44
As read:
6:25:12
